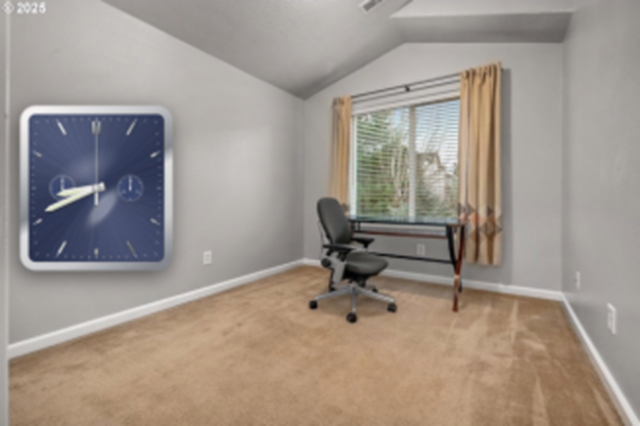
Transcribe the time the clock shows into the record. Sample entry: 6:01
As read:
8:41
